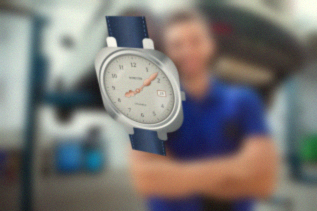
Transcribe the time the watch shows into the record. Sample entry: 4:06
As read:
8:08
